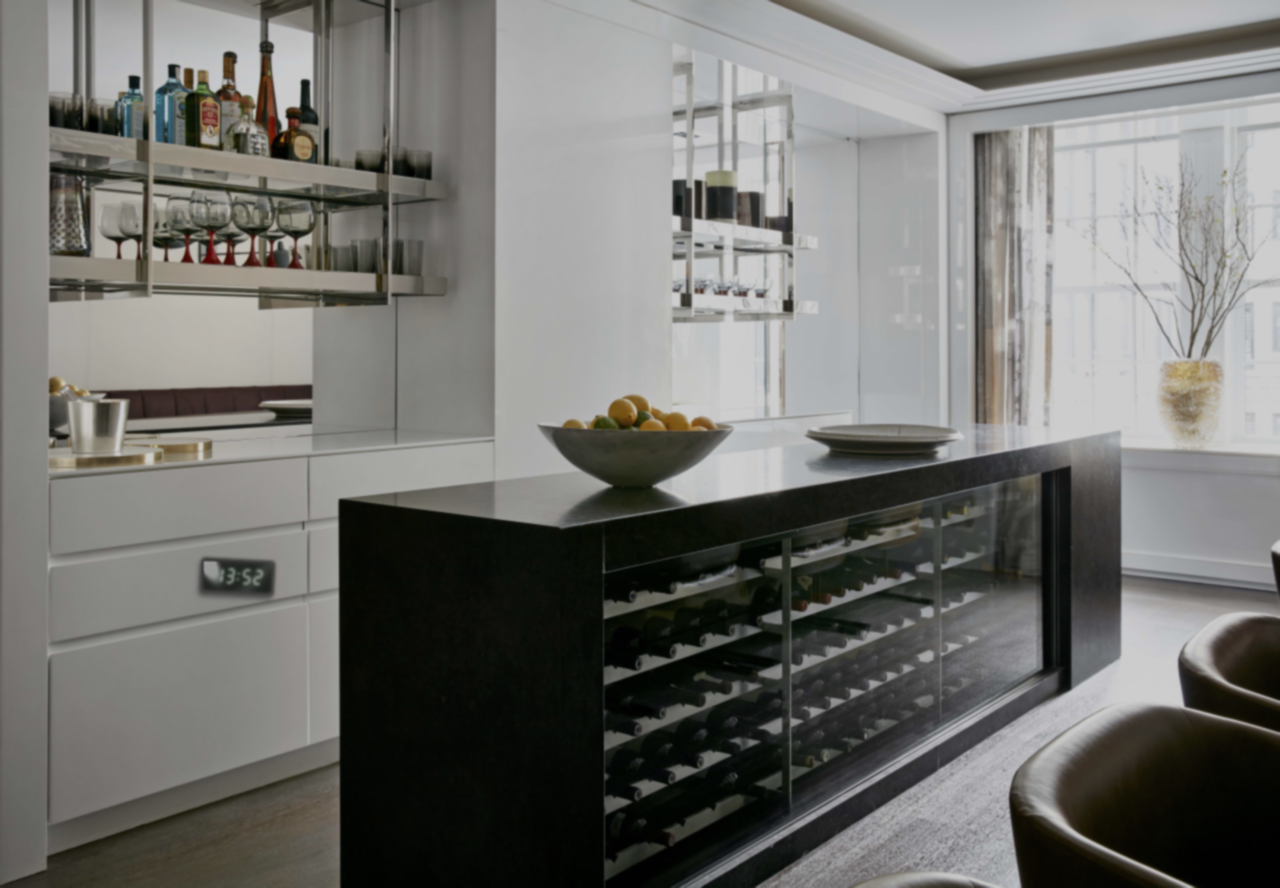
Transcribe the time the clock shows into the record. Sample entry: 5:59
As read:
13:52
